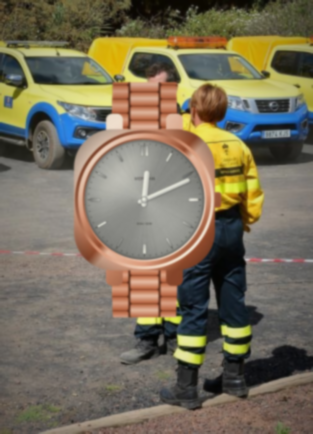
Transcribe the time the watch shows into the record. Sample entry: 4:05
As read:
12:11
